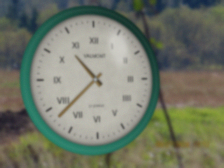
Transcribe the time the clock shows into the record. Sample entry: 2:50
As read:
10:38
